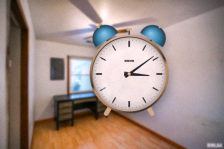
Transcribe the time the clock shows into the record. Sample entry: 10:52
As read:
3:09
